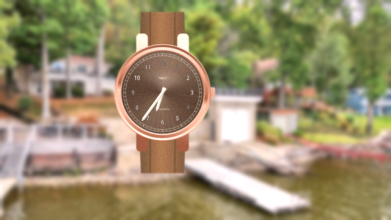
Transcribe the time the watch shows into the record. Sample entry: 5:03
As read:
6:36
